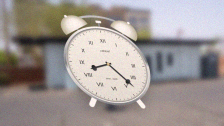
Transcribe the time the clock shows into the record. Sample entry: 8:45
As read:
8:23
